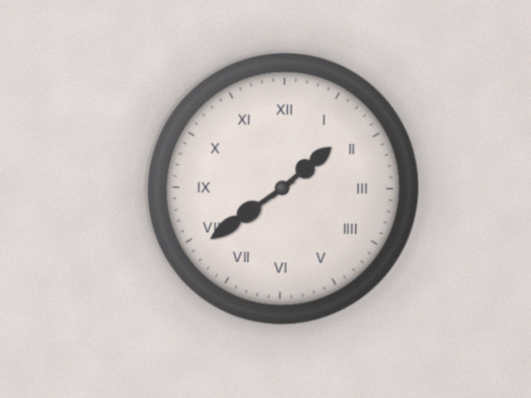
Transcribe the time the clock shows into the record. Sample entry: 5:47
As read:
1:39
